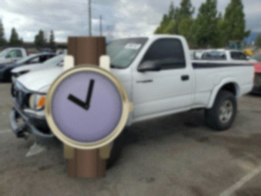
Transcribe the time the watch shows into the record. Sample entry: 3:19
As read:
10:02
